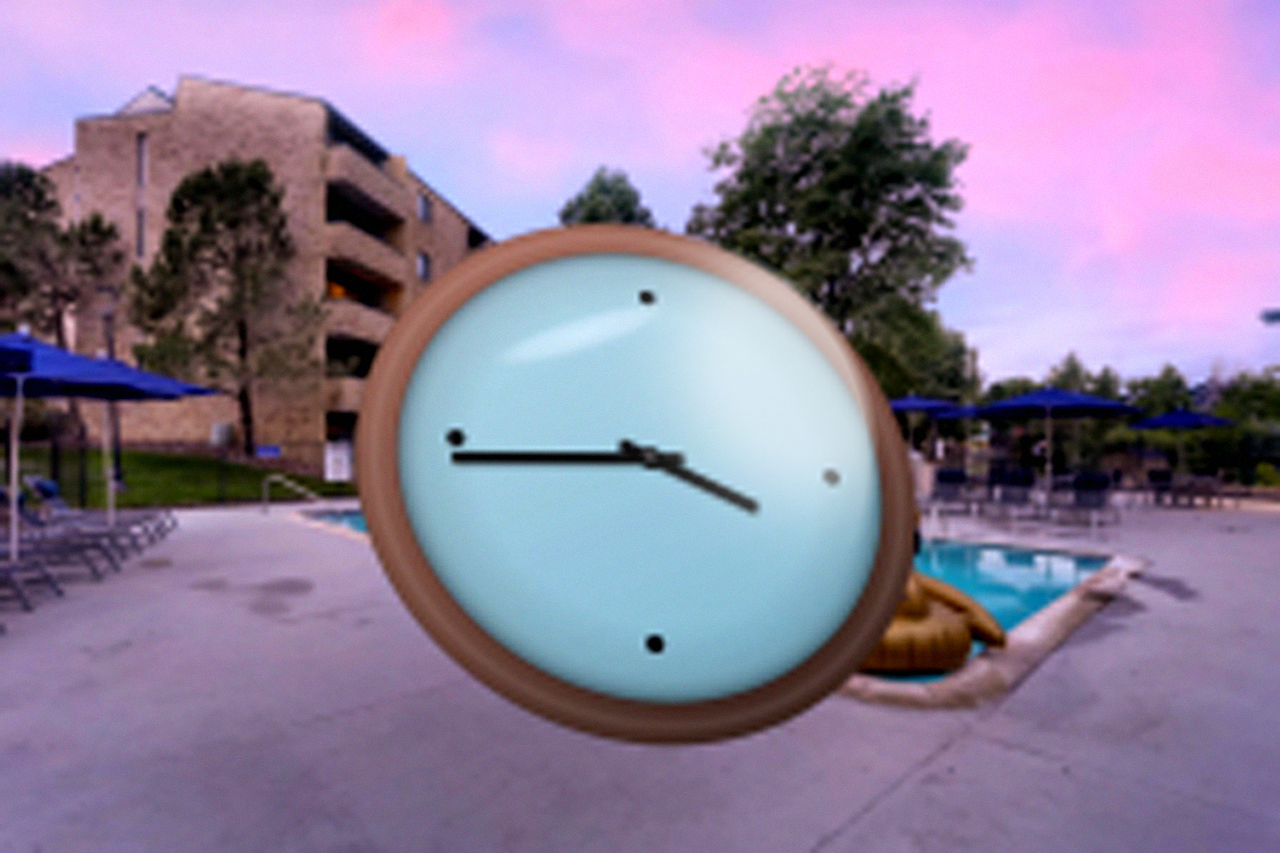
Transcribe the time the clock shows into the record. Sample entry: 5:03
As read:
3:44
